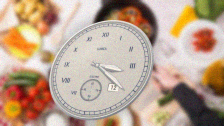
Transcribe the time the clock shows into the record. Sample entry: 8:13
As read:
3:21
